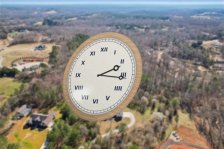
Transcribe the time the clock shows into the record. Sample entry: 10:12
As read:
2:16
